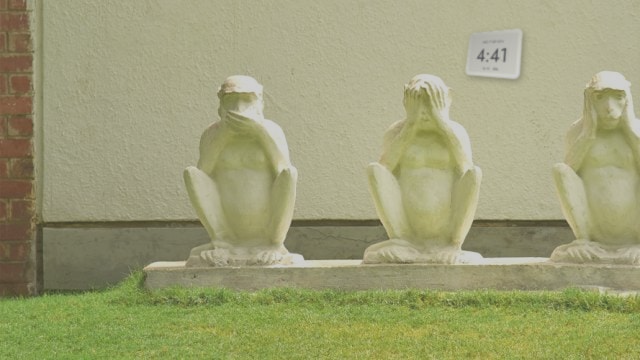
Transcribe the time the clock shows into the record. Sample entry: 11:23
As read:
4:41
